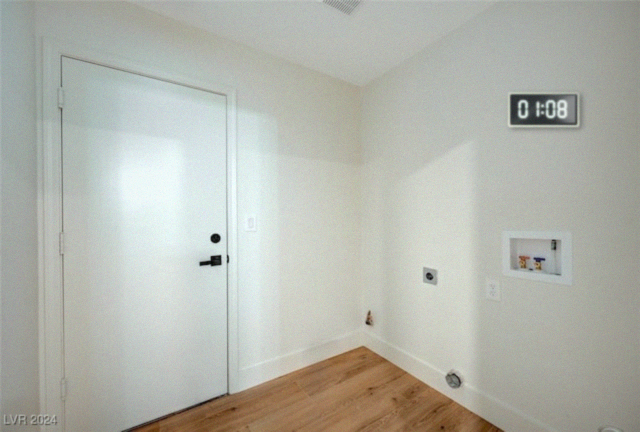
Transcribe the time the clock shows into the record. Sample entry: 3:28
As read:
1:08
